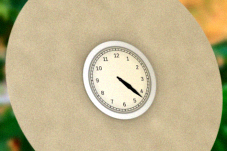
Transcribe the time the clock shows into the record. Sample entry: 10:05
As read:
4:22
